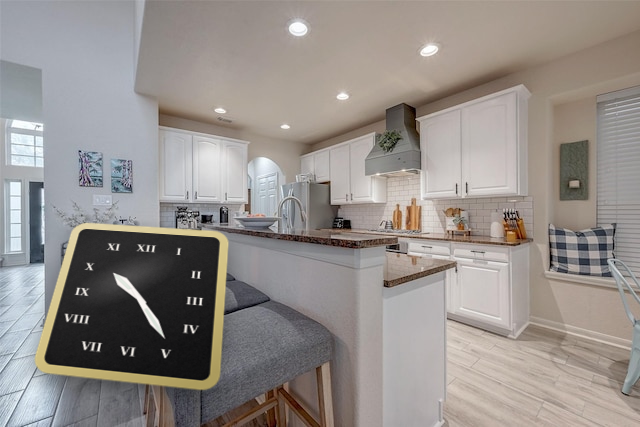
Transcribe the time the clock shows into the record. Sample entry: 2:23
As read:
10:24
